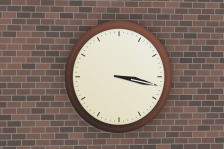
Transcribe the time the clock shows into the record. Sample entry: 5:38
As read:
3:17
